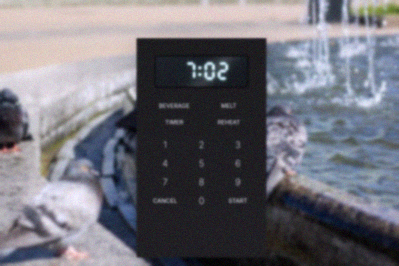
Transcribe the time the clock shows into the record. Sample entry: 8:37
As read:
7:02
